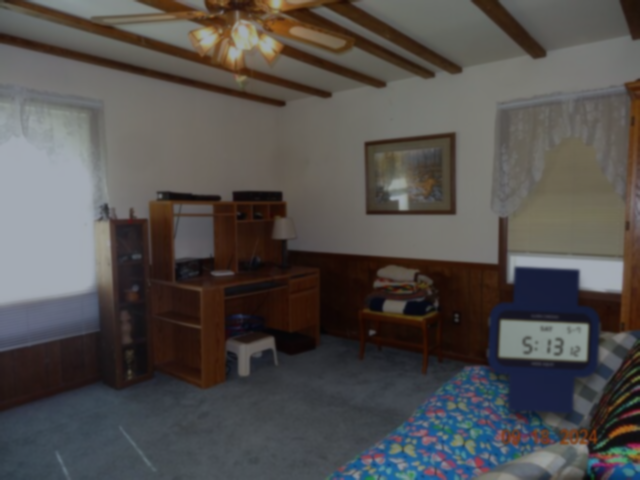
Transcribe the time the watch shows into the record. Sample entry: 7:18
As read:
5:13
